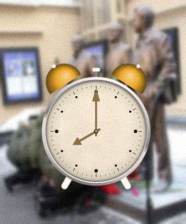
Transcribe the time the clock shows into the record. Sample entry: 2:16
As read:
8:00
